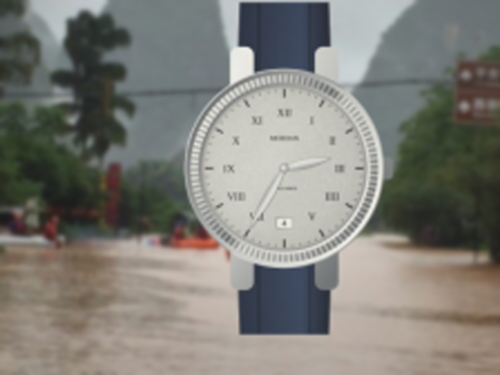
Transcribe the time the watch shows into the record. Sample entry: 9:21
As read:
2:35
